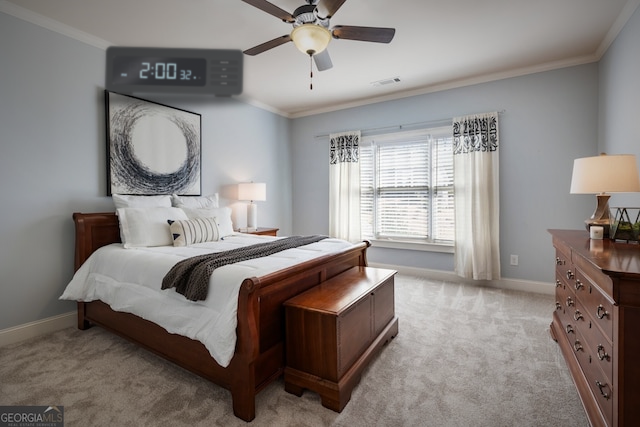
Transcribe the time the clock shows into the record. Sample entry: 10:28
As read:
2:00
